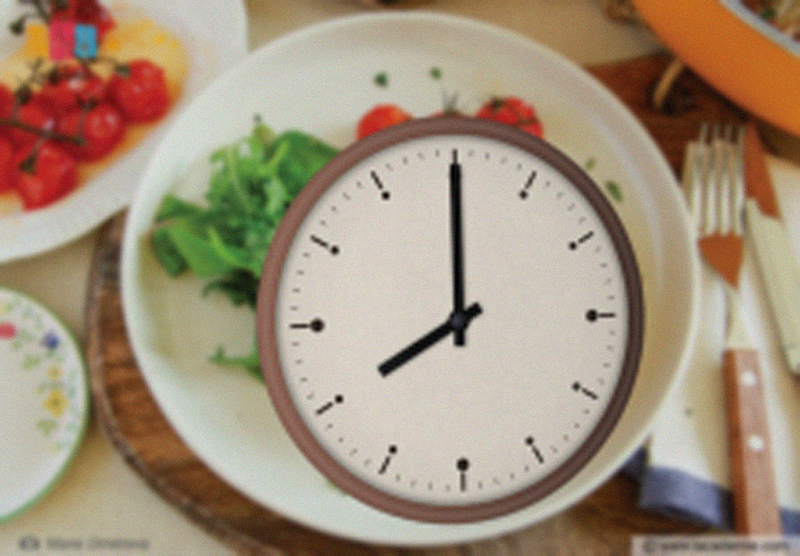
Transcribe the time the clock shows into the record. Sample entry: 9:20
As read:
8:00
